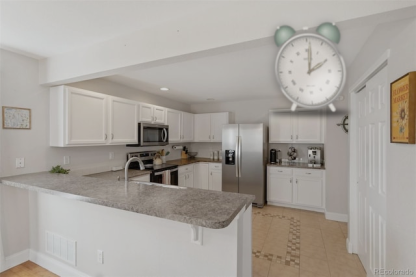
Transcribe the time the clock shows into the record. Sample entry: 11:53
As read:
2:01
